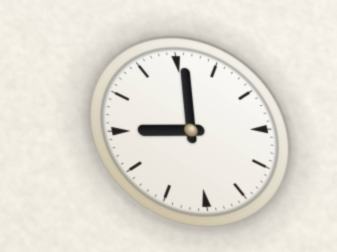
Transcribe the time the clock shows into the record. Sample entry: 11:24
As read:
9:01
